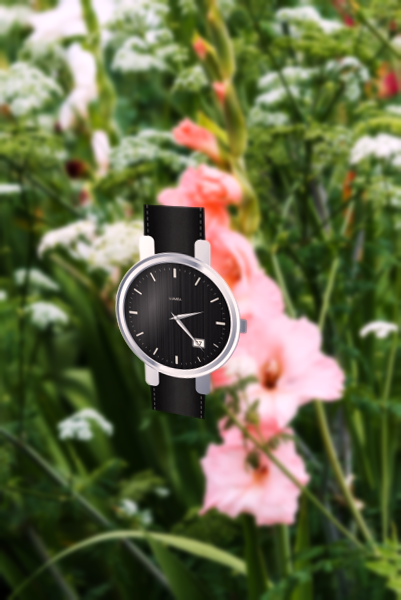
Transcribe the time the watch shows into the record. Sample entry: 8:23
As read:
2:23
